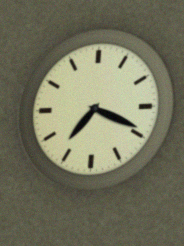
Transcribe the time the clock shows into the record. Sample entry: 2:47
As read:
7:19
